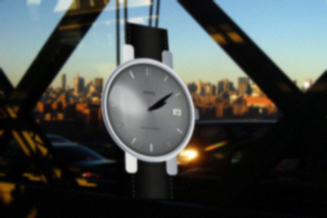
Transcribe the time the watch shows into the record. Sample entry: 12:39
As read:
2:09
